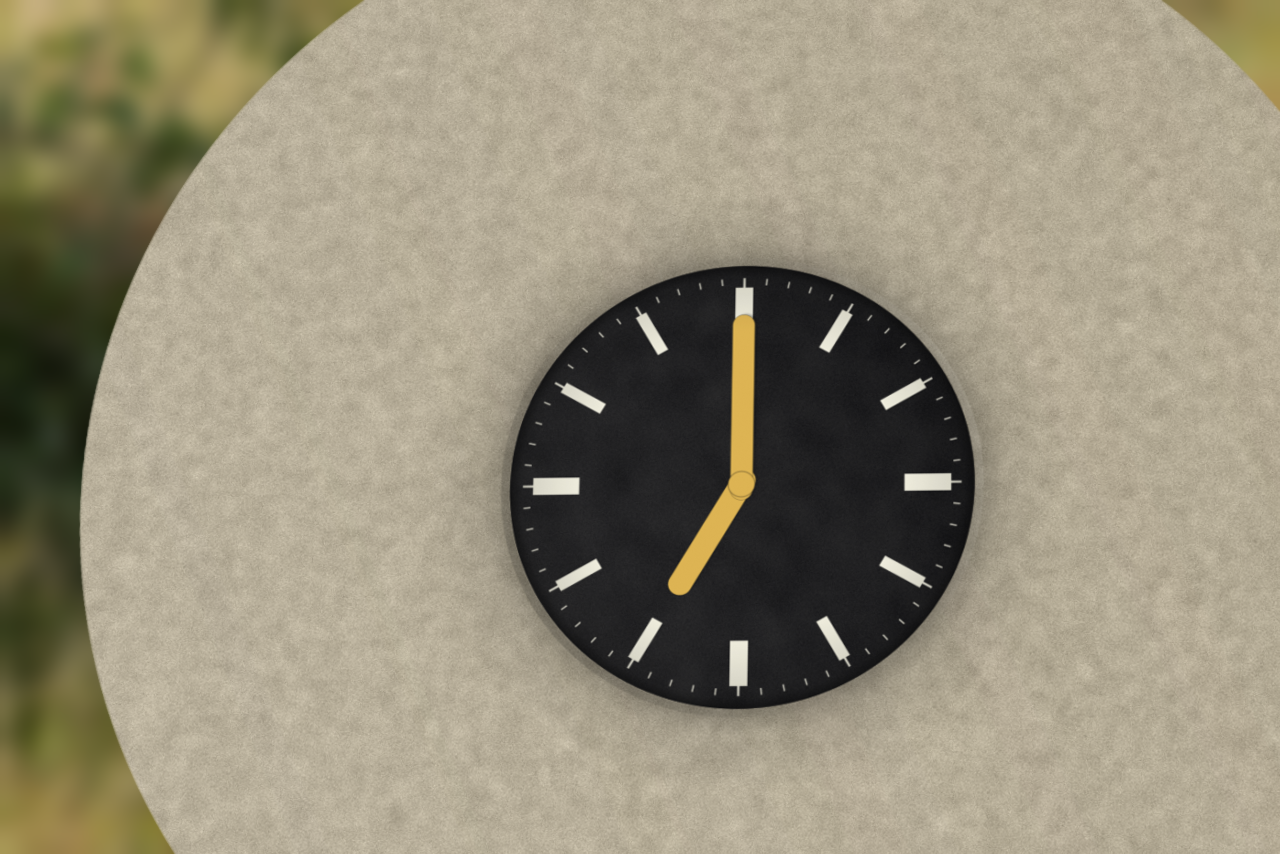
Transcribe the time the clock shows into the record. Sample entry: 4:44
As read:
7:00
